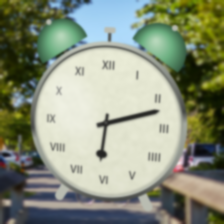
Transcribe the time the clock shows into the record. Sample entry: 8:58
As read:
6:12
